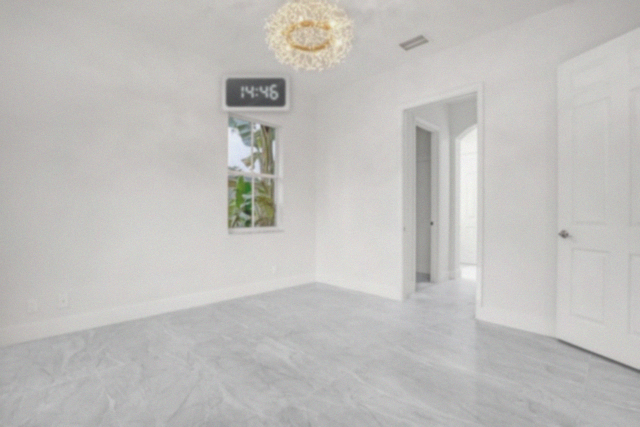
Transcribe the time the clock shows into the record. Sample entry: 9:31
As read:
14:46
